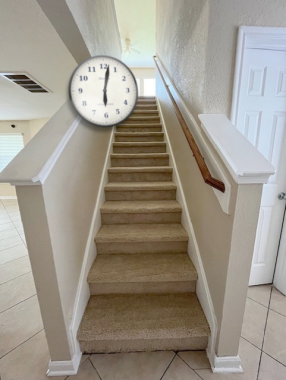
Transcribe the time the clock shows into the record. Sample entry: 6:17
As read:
6:02
